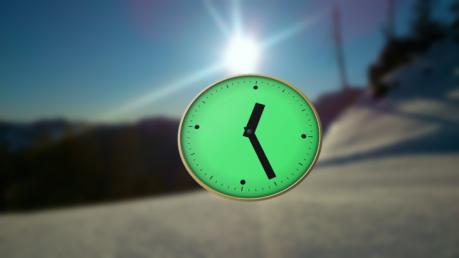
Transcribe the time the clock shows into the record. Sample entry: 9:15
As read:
12:25
